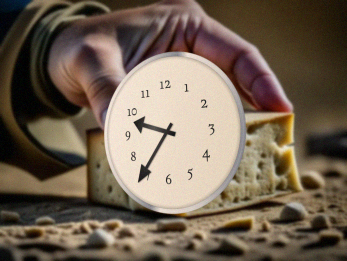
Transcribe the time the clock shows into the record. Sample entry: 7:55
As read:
9:36
